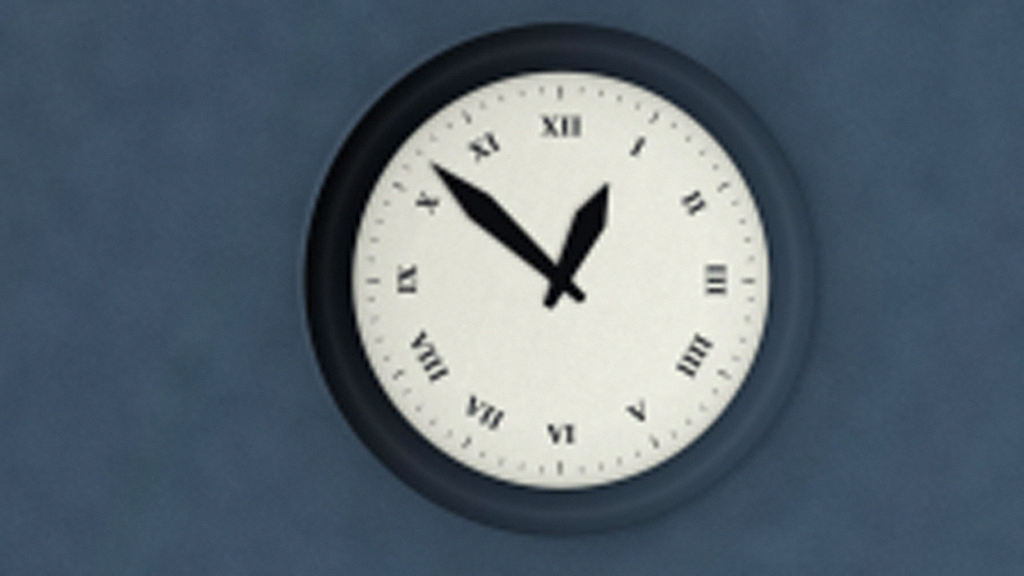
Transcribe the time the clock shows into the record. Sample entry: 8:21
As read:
12:52
